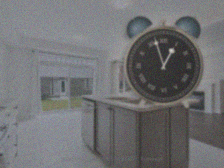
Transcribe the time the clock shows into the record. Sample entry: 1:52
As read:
12:57
